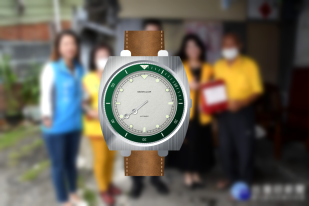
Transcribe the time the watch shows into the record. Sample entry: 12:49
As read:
7:39
